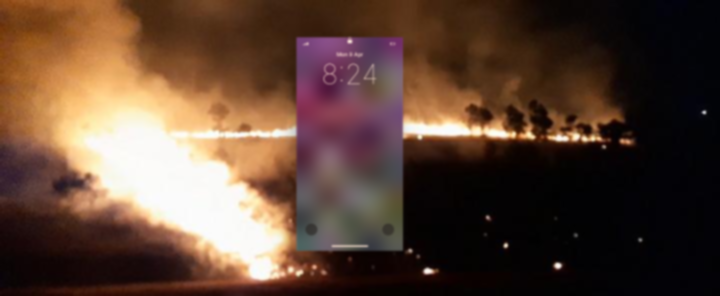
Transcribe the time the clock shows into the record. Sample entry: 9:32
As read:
8:24
